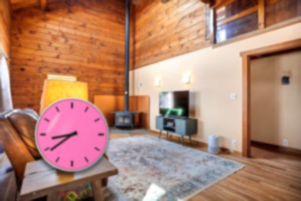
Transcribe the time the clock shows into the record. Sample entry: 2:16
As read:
8:39
